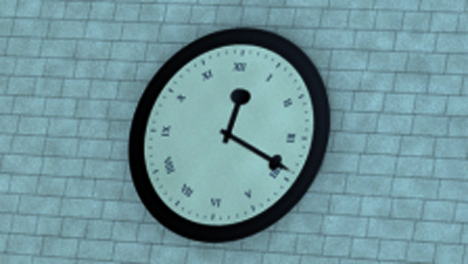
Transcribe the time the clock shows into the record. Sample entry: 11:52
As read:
12:19
